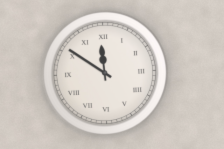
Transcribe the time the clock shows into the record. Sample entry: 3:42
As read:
11:51
